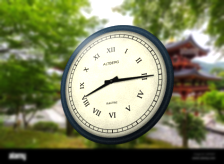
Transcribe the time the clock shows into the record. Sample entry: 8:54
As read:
8:15
